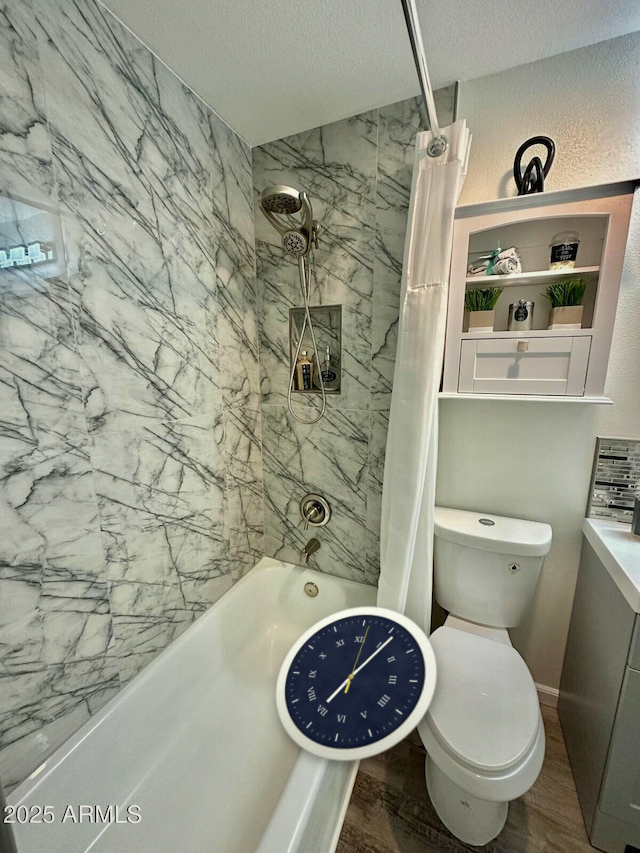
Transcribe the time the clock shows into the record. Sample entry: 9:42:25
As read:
7:06:01
